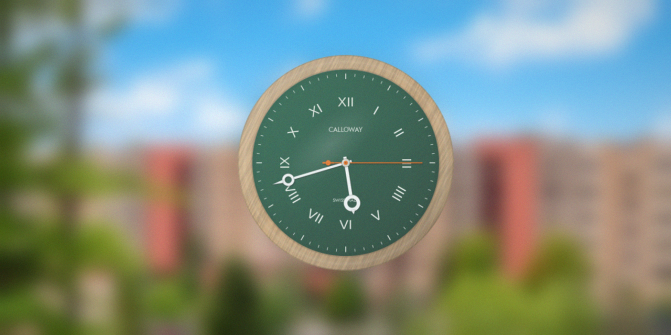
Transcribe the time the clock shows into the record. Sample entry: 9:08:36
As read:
5:42:15
